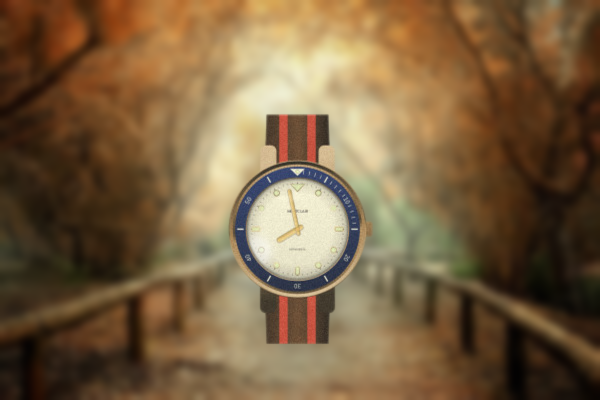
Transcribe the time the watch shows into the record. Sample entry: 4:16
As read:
7:58
